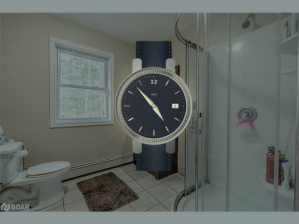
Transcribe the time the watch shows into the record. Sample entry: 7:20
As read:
4:53
